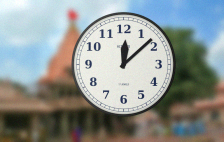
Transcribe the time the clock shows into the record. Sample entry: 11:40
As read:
12:08
